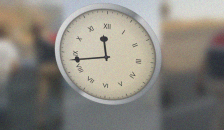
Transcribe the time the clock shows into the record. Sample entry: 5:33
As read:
11:43
